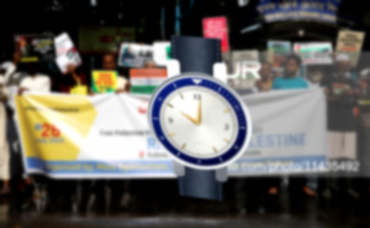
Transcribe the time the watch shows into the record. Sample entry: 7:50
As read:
10:01
